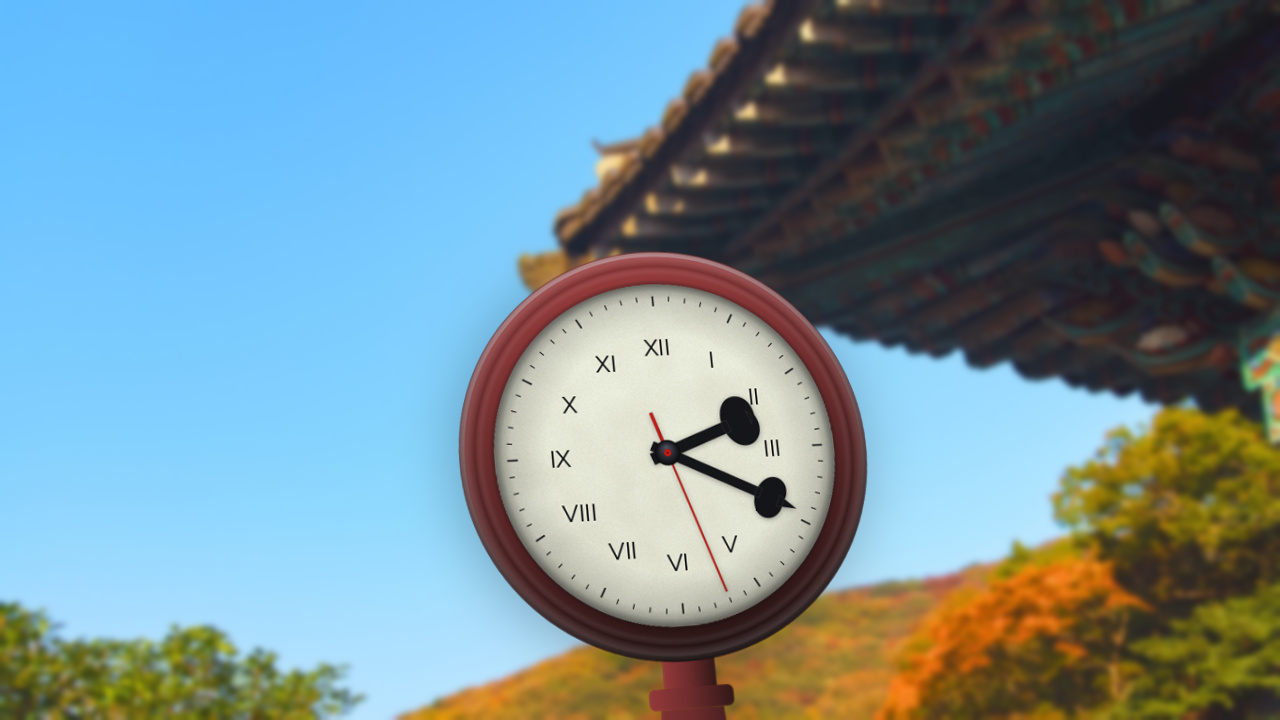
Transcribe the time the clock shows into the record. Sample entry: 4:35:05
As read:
2:19:27
